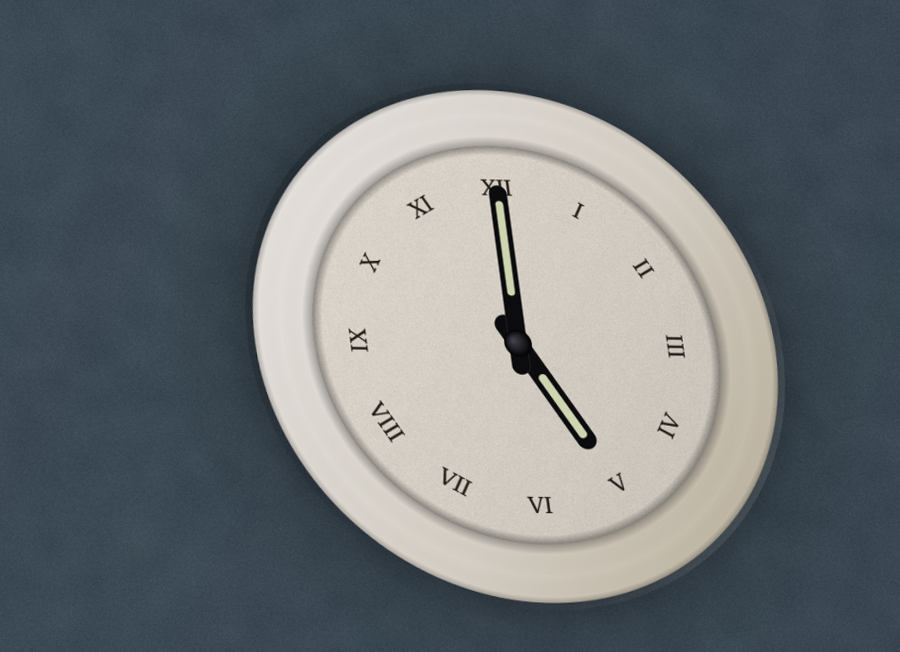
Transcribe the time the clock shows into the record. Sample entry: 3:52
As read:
5:00
